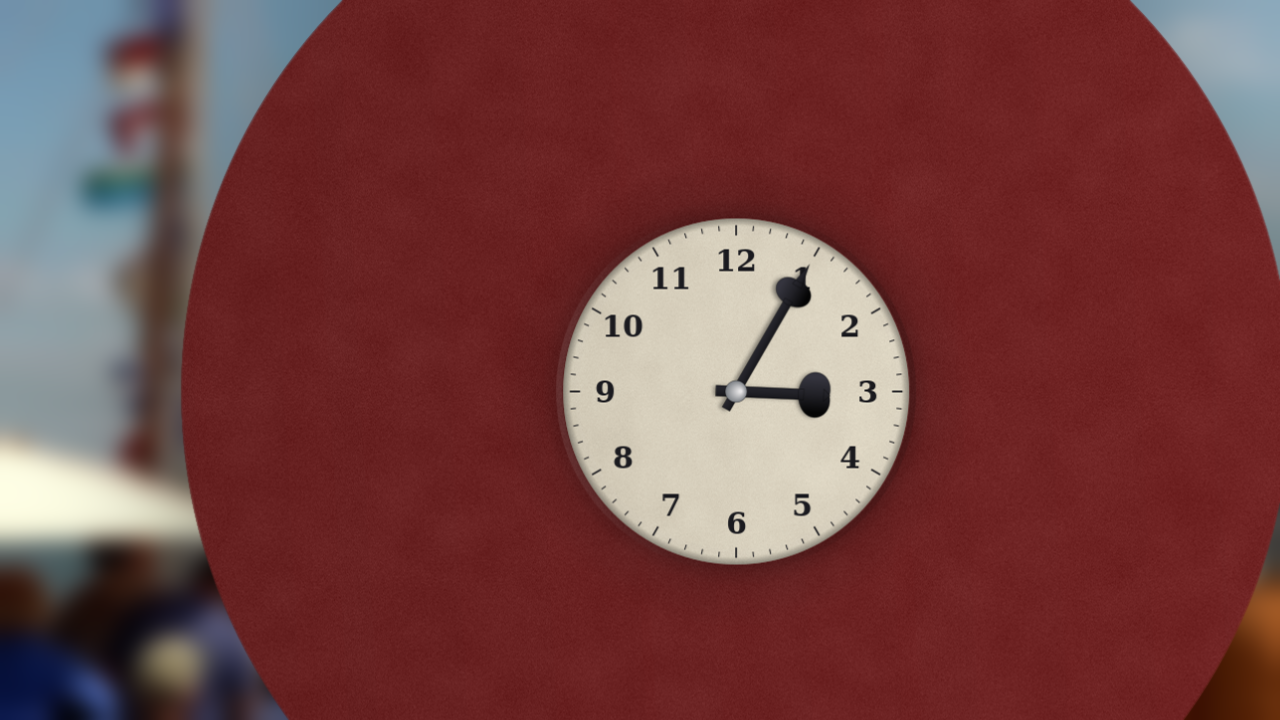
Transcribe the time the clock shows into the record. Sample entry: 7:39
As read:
3:05
